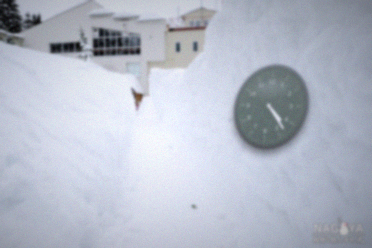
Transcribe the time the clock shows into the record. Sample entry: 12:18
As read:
4:23
